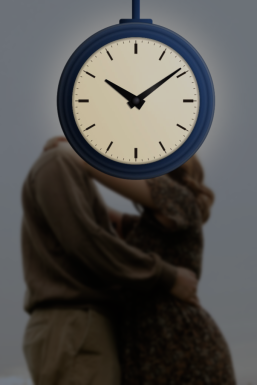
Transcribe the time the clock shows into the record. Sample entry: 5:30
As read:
10:09
